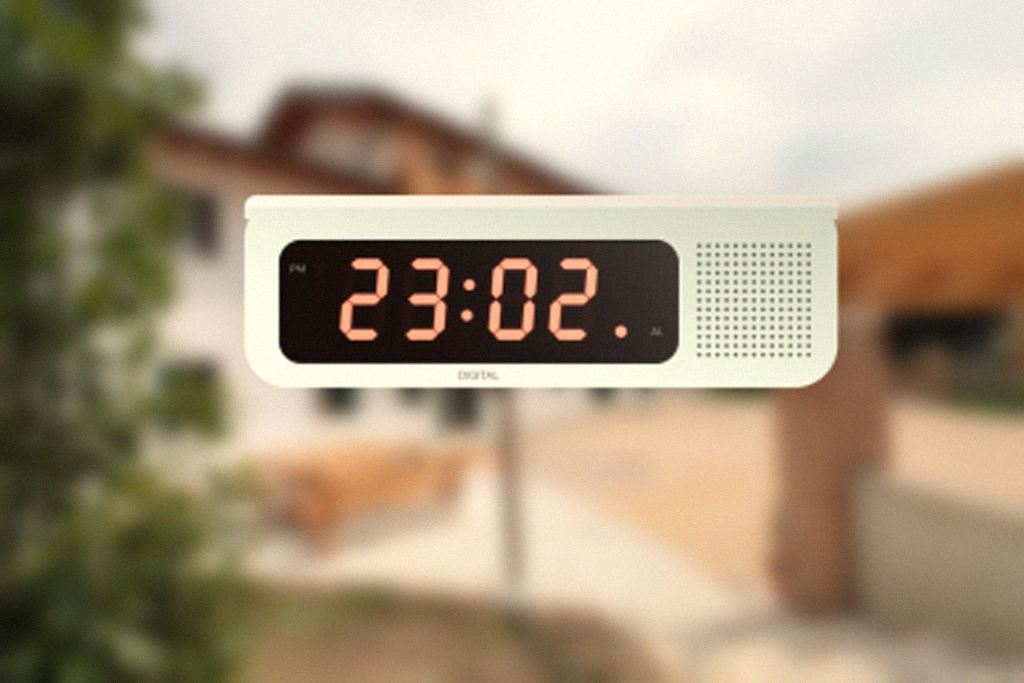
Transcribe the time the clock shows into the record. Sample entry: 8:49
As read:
23:02
